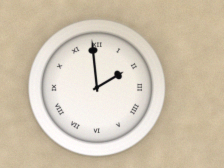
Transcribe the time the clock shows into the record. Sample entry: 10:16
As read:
1:59
